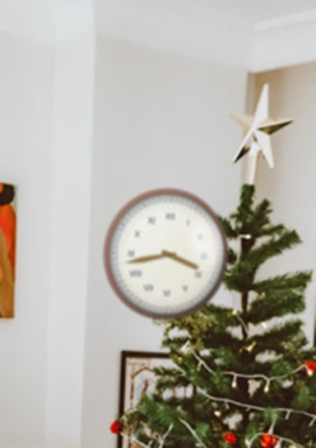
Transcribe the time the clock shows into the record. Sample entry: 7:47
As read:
3:43
